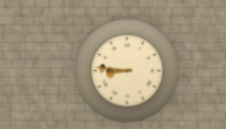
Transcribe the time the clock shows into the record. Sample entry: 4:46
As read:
8:46
